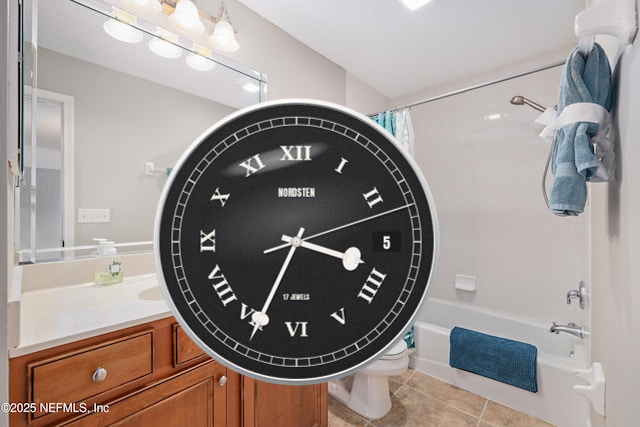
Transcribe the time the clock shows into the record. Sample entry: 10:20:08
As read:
3:34:12
